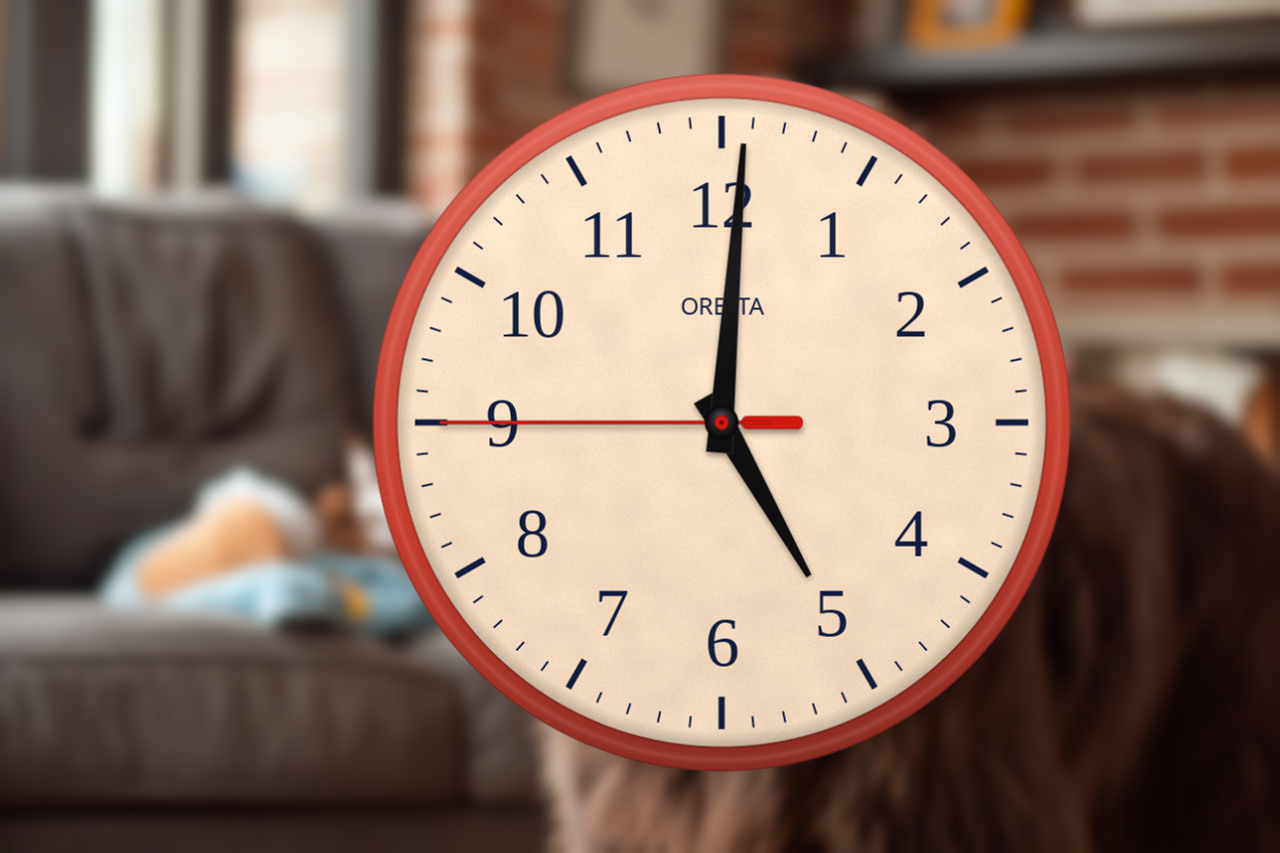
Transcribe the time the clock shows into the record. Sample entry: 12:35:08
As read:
5:00:45
